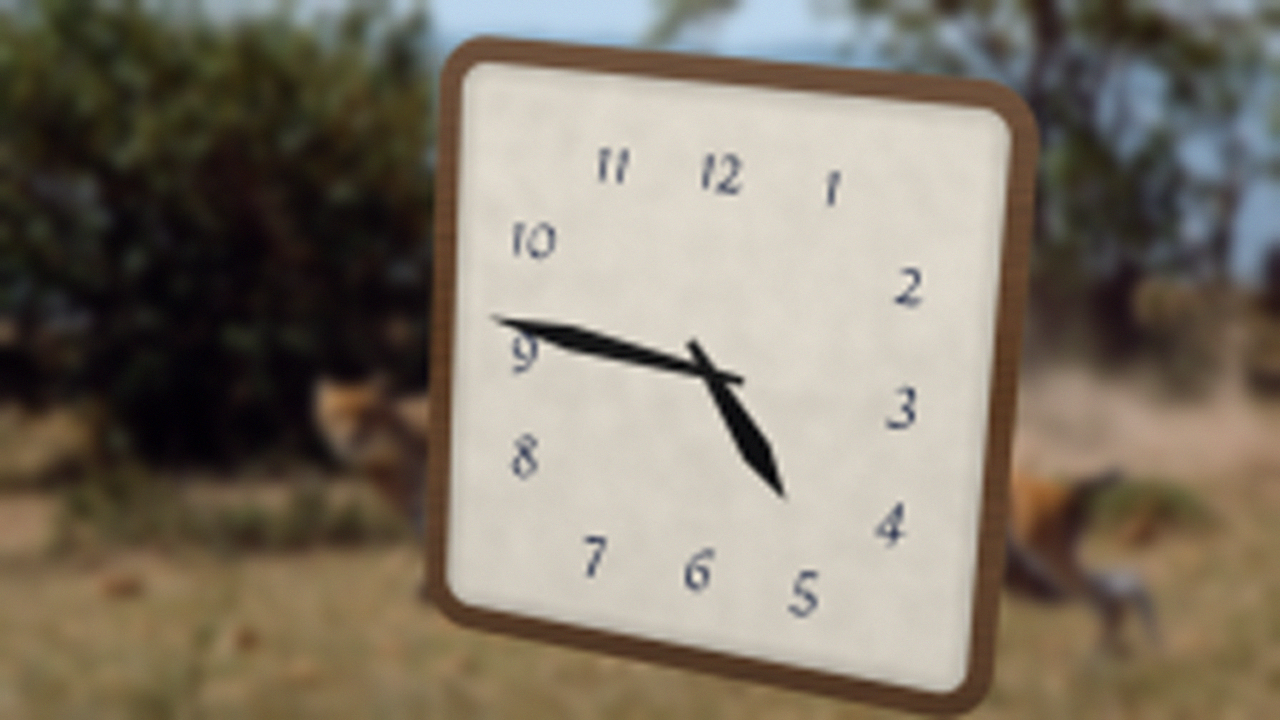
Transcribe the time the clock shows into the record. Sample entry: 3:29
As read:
4:46
